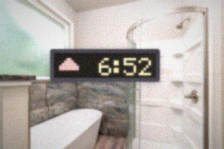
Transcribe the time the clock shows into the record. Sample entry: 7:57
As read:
6:52
